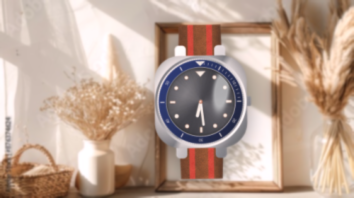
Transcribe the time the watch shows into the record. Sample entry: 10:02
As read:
6:29
